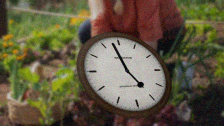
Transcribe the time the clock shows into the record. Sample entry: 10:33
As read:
4:58
